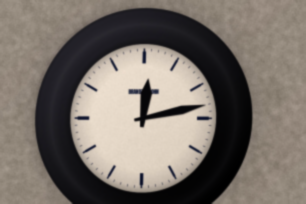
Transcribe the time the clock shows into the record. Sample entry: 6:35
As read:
12:13
